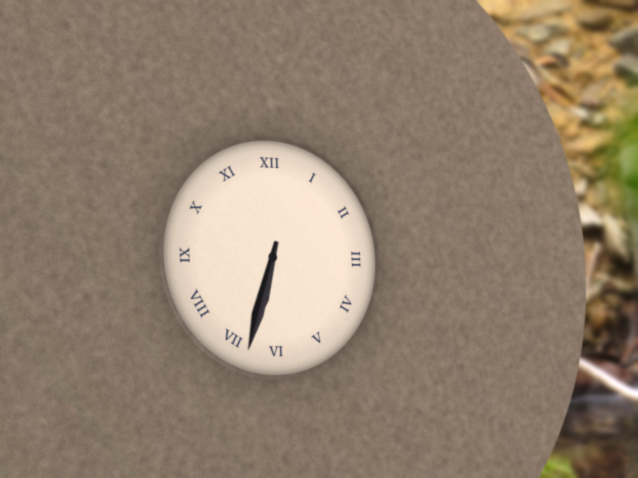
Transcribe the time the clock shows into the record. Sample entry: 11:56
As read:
6:33
